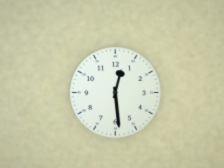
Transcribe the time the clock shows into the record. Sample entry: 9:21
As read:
12:29
